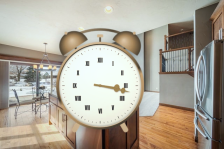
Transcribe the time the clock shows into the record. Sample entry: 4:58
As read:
3:17
